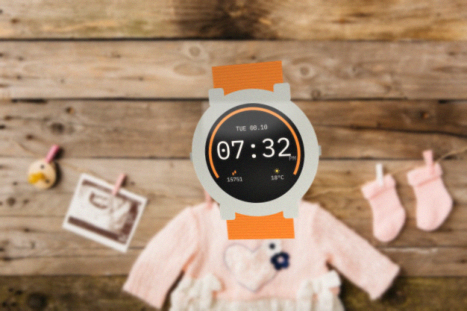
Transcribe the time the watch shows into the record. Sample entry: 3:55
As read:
7:32
